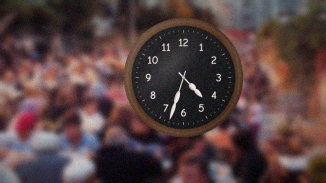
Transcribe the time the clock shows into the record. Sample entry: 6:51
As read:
4:33
